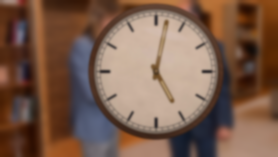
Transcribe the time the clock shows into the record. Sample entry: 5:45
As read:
5:02
